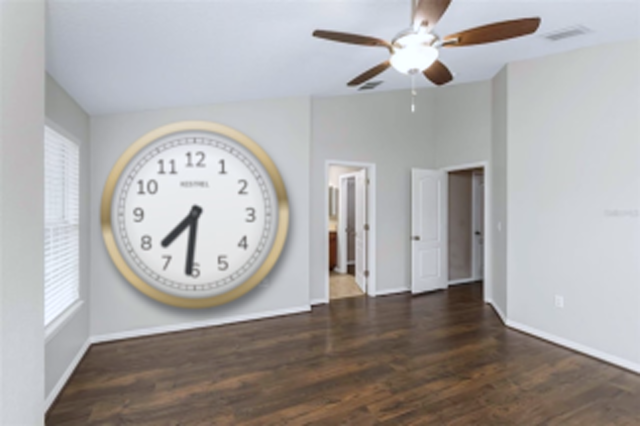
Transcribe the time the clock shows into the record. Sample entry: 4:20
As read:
7:31
